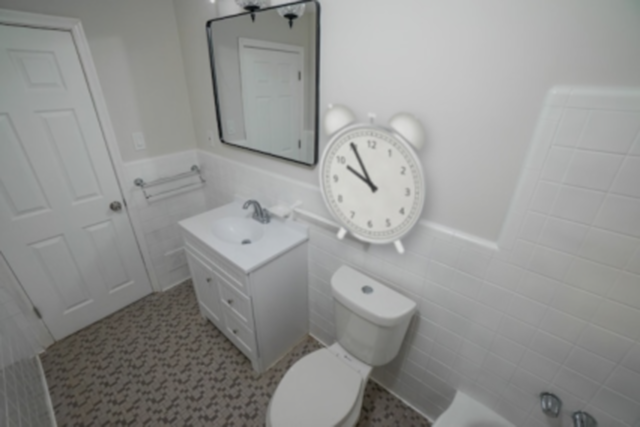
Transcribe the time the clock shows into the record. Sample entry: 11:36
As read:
9:55
